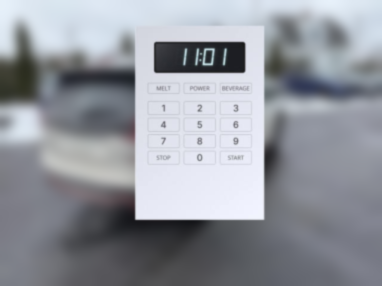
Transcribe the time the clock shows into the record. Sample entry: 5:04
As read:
11:01
